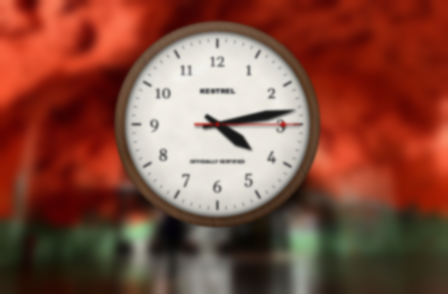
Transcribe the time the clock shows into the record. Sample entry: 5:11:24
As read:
4:13:15
